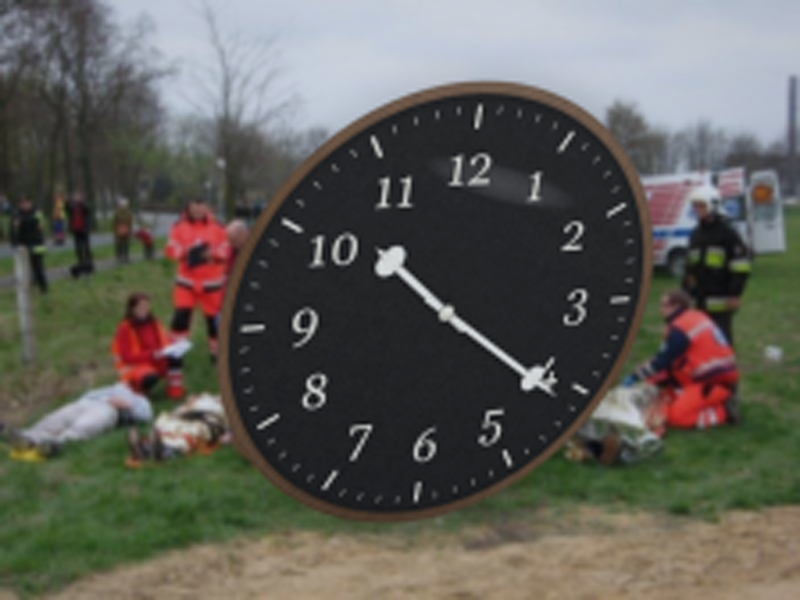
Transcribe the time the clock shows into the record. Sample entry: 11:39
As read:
10:21
